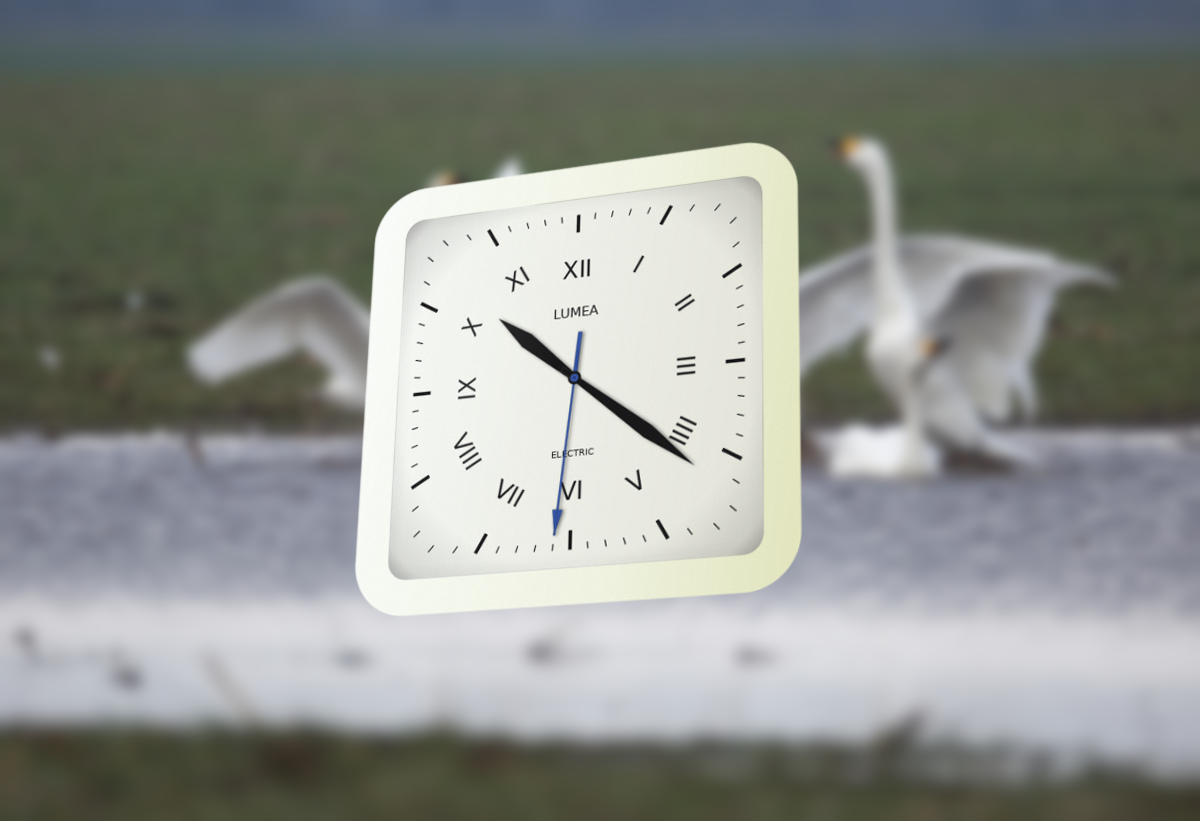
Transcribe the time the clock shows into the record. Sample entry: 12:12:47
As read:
10:21:31
